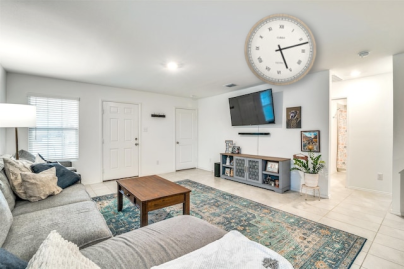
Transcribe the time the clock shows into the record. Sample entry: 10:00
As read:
5:12
